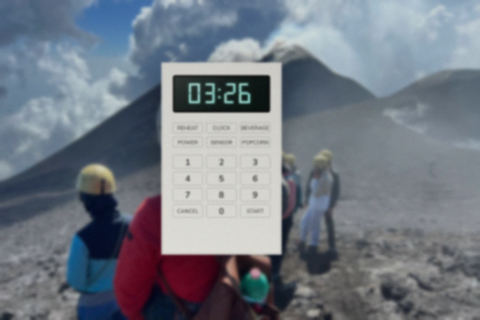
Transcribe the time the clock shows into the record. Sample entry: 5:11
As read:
3:26
